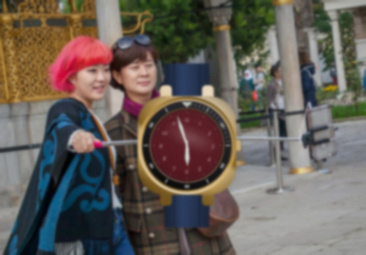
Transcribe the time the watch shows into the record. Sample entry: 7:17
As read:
5:57
